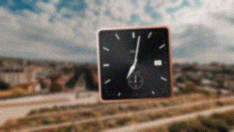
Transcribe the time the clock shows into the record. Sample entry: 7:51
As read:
7:02
